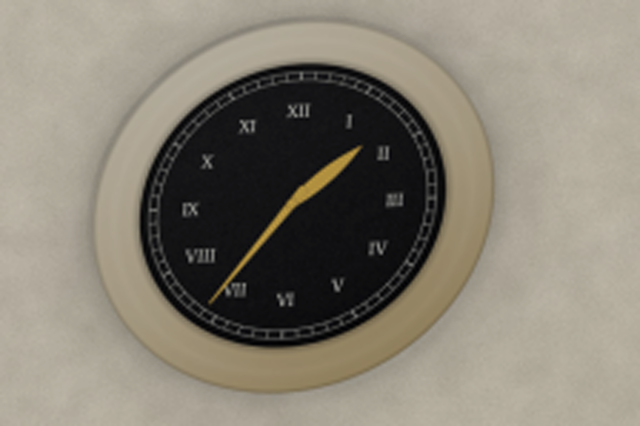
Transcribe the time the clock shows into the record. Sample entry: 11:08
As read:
1:36
